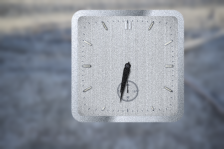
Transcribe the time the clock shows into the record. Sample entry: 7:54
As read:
6:32
